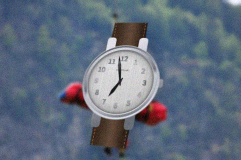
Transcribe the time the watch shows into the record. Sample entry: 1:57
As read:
6:58
